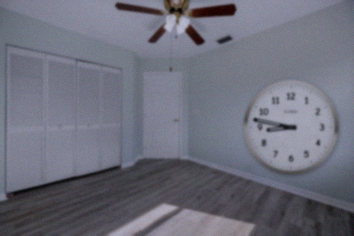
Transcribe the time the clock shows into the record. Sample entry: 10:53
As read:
8:47
